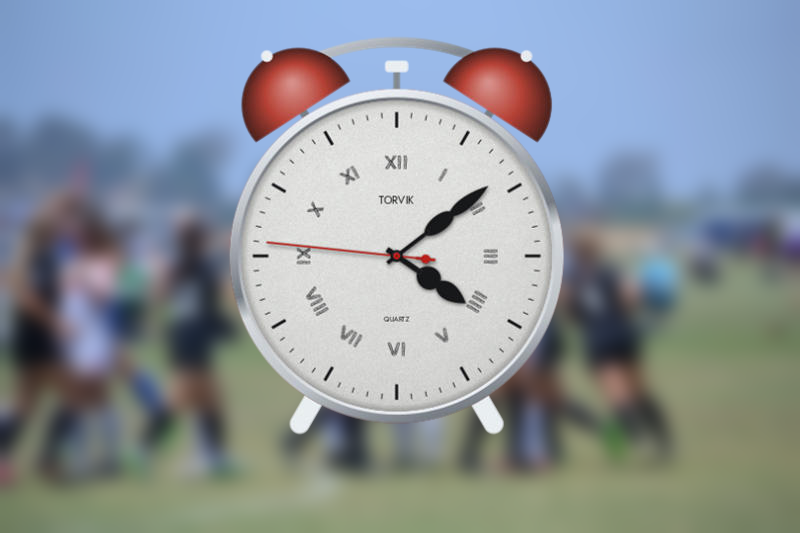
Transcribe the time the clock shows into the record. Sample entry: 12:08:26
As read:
4:08:46
